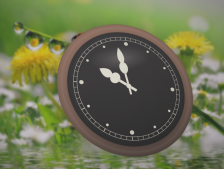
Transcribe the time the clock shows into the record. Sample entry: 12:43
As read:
9:58
